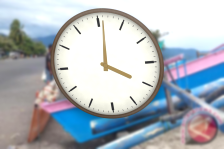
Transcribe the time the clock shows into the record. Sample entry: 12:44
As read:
4:01
